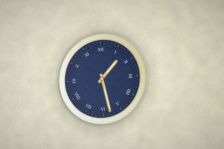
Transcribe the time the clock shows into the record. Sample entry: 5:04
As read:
1:28
